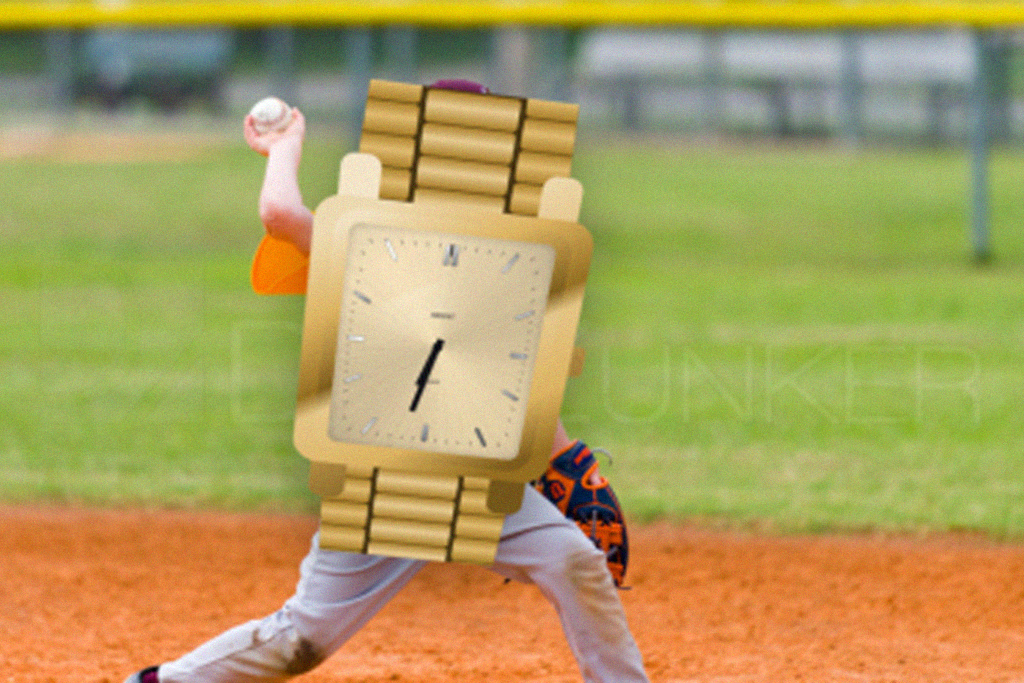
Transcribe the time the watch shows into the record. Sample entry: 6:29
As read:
6:32
